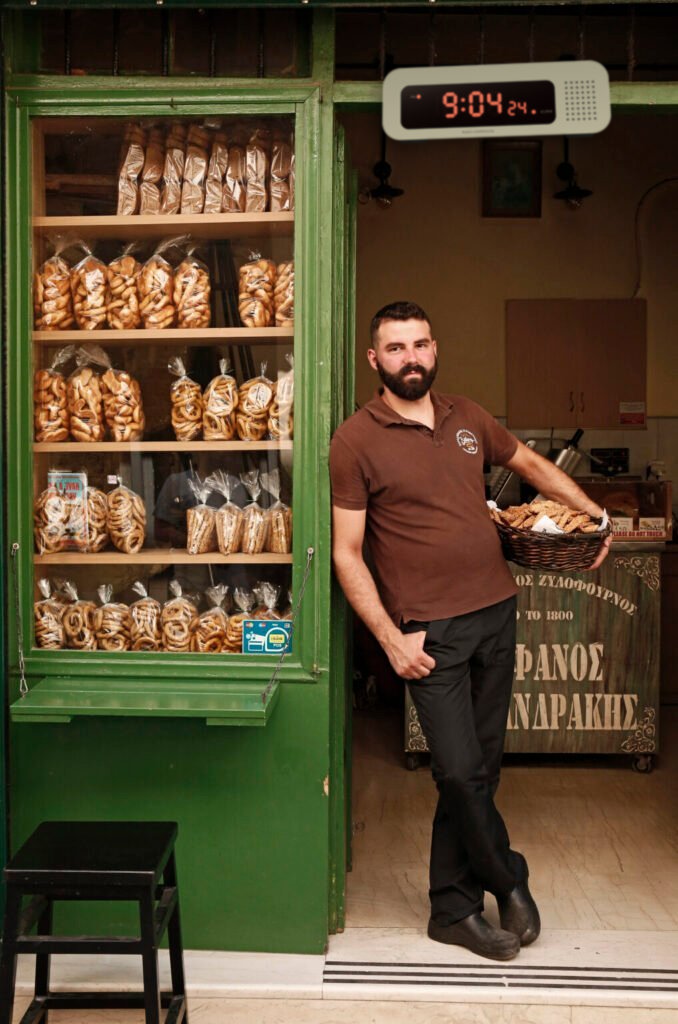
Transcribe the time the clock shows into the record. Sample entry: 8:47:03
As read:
9:04:24
